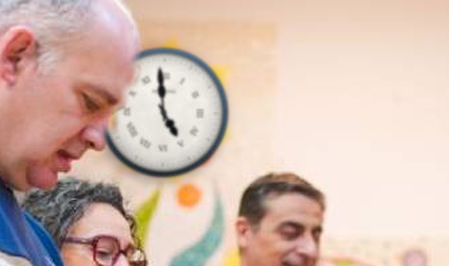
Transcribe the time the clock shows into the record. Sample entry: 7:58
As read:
4:59
